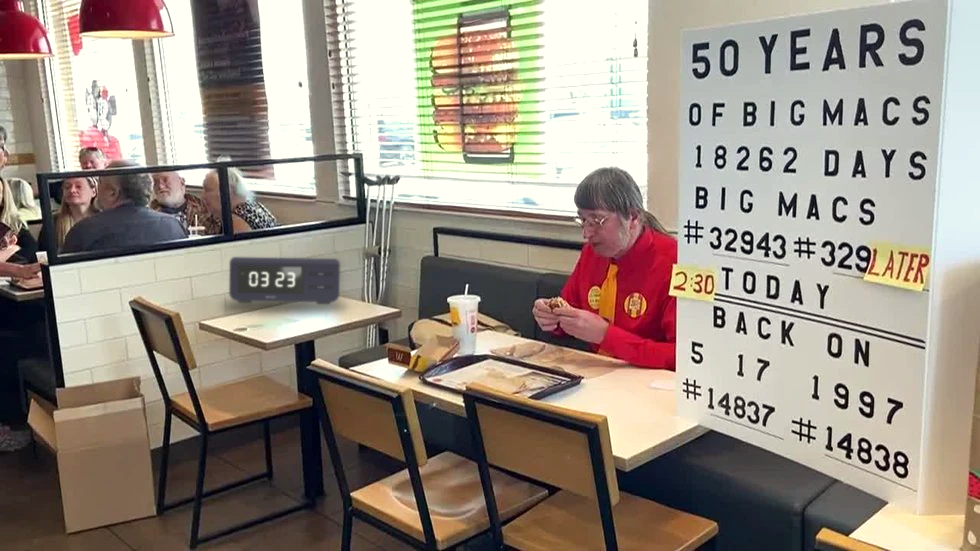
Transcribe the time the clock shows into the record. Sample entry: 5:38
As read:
3:23
